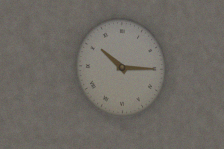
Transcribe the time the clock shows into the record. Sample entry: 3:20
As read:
10:15
